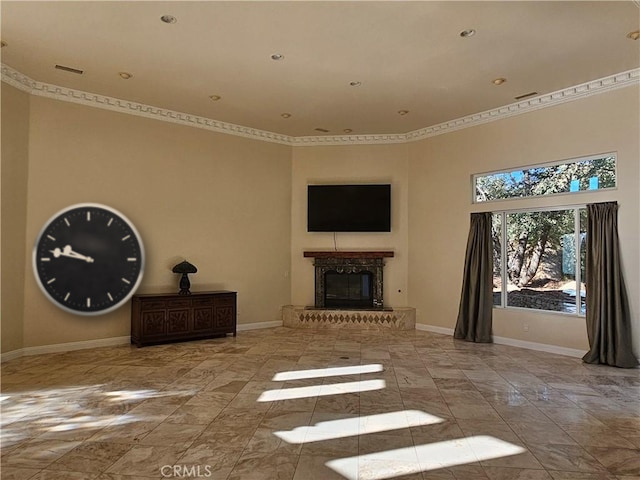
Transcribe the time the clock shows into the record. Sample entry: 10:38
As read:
9:47
